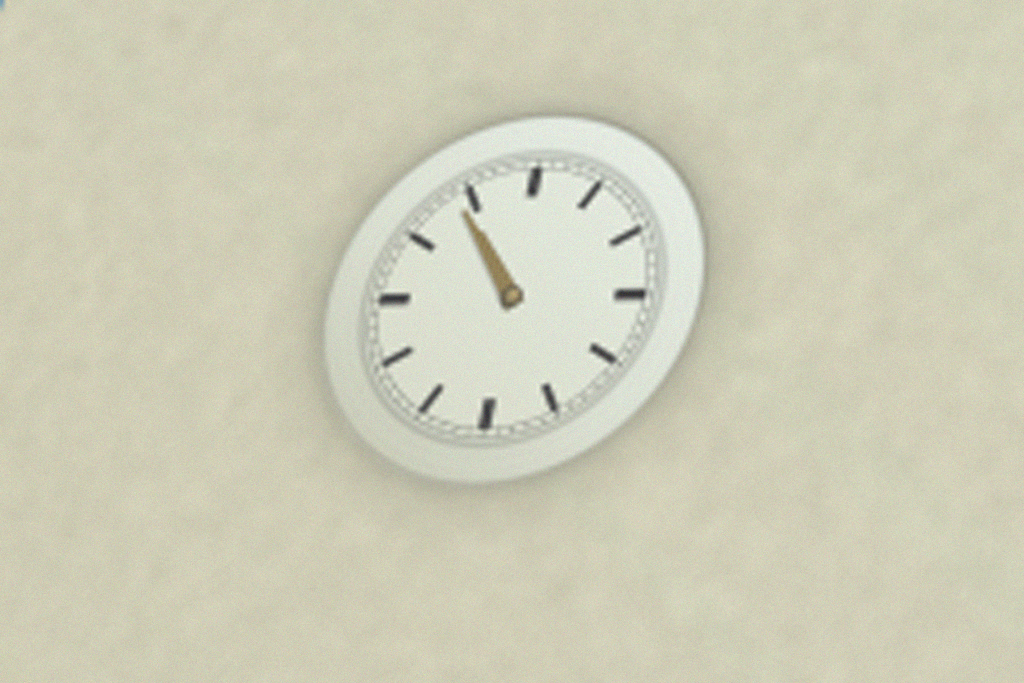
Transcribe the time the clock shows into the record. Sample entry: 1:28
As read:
10:54
